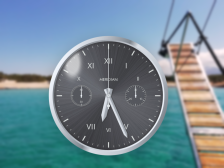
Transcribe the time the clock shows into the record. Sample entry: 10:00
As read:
6:26
